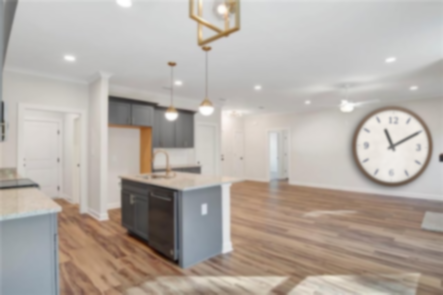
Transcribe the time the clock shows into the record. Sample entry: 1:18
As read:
11:10
